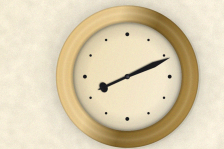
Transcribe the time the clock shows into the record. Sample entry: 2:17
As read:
8:11
